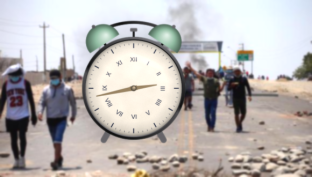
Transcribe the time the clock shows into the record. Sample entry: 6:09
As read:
2:43
